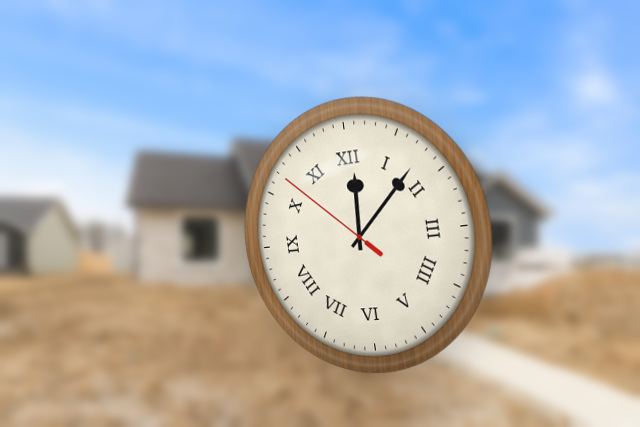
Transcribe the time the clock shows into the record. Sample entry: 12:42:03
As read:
12:07:52
